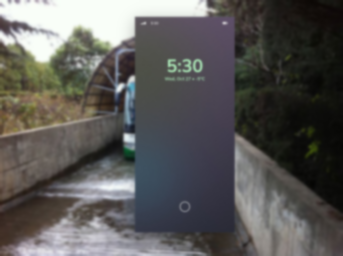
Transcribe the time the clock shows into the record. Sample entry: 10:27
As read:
5:30
